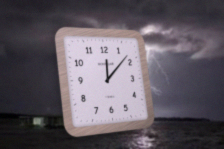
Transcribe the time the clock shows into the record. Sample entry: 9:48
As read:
12:08
